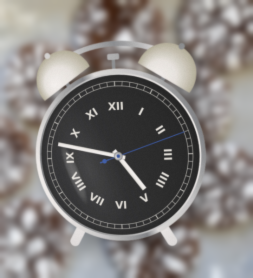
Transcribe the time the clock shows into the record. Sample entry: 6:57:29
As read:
4:47:12
